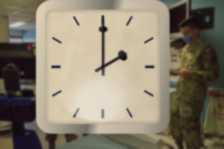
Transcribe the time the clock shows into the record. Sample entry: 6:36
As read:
2:00
